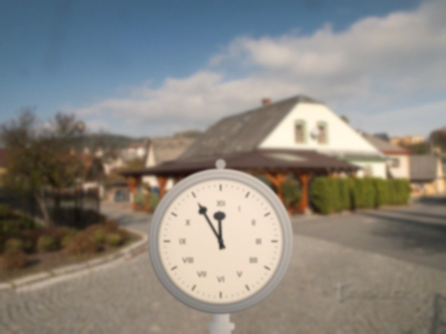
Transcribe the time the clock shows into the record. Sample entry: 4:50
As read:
11:55
